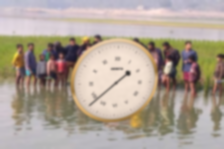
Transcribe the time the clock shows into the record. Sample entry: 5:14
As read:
1:38
